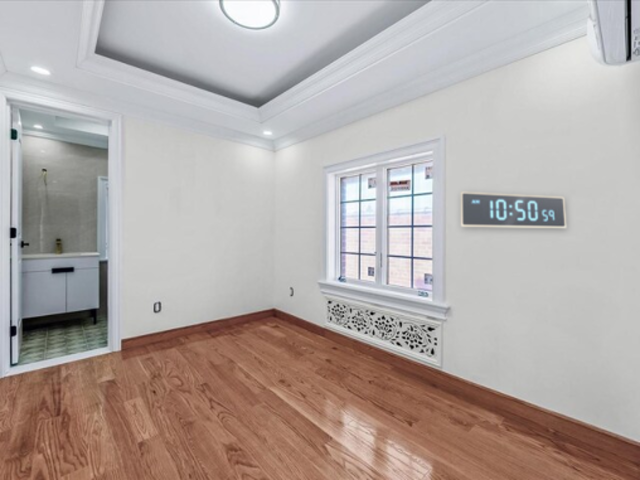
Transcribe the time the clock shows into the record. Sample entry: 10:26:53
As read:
10:50:59
